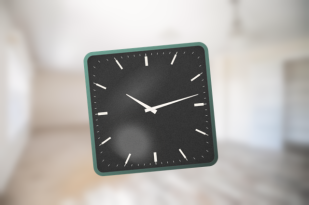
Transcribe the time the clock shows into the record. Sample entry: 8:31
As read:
10:13
